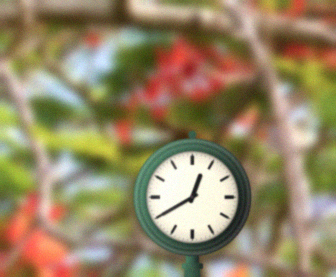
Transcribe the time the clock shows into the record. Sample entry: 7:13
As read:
12:40
